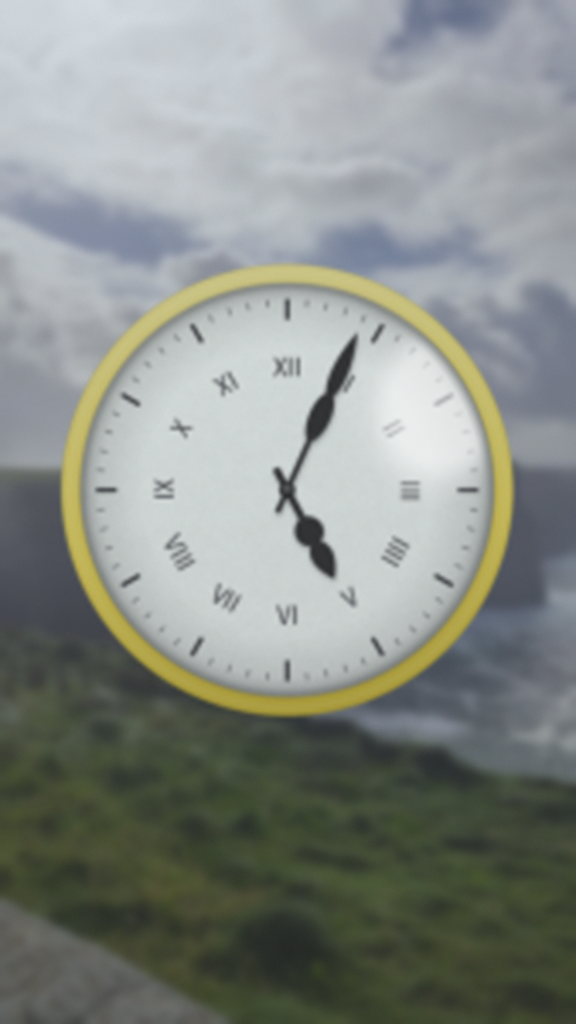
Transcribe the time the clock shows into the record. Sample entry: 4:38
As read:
5:04
